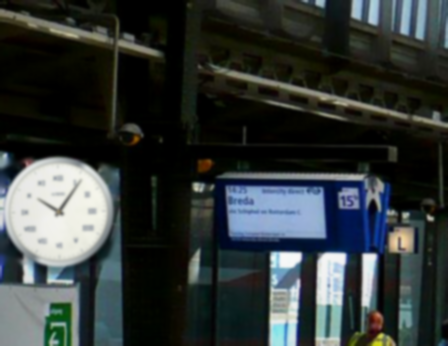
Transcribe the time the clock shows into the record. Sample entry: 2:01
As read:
10:06
